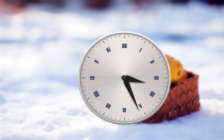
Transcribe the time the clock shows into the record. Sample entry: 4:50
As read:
3:26
